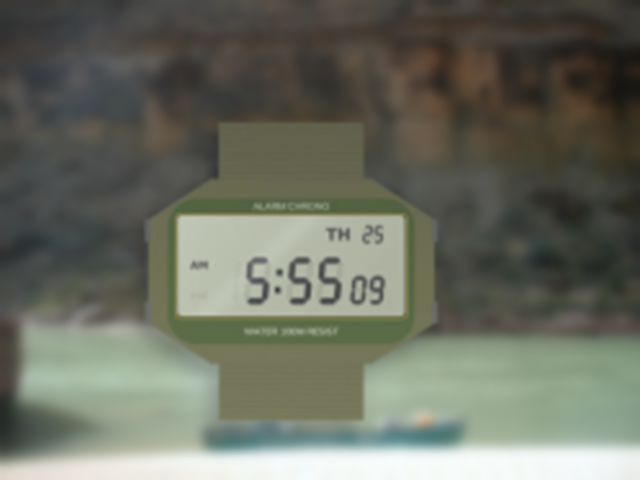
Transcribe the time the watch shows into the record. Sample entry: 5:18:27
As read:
5:55:09
